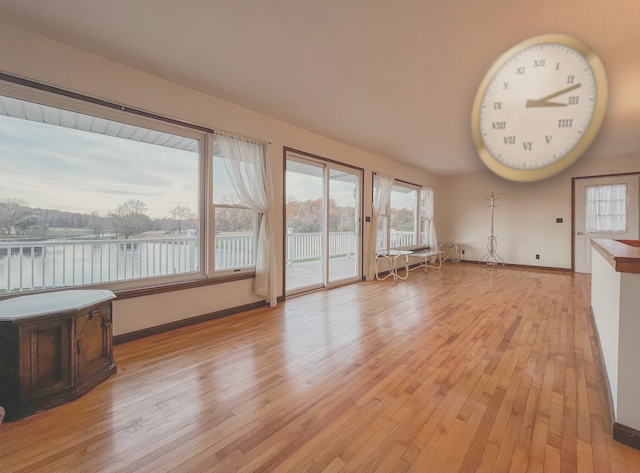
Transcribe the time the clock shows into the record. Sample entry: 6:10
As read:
3:12
